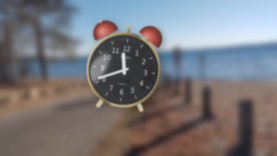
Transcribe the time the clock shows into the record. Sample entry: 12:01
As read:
11:41
